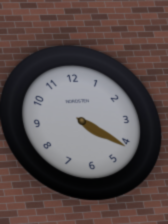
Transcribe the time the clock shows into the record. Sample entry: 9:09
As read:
4:21
